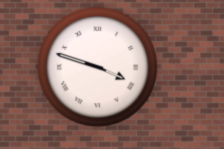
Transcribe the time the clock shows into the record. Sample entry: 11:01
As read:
3:48
